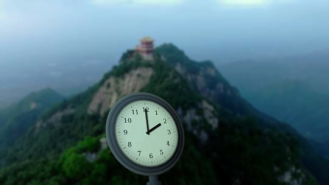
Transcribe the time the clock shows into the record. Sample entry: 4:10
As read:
2:00
